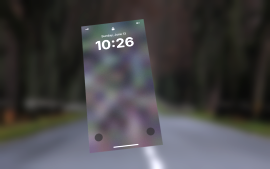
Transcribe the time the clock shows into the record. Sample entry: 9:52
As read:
10:26
